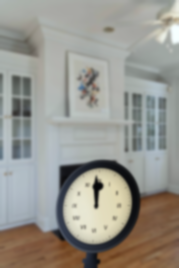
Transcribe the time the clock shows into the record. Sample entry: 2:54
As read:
11:59
